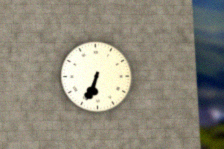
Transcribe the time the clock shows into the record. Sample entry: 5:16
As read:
6:34
